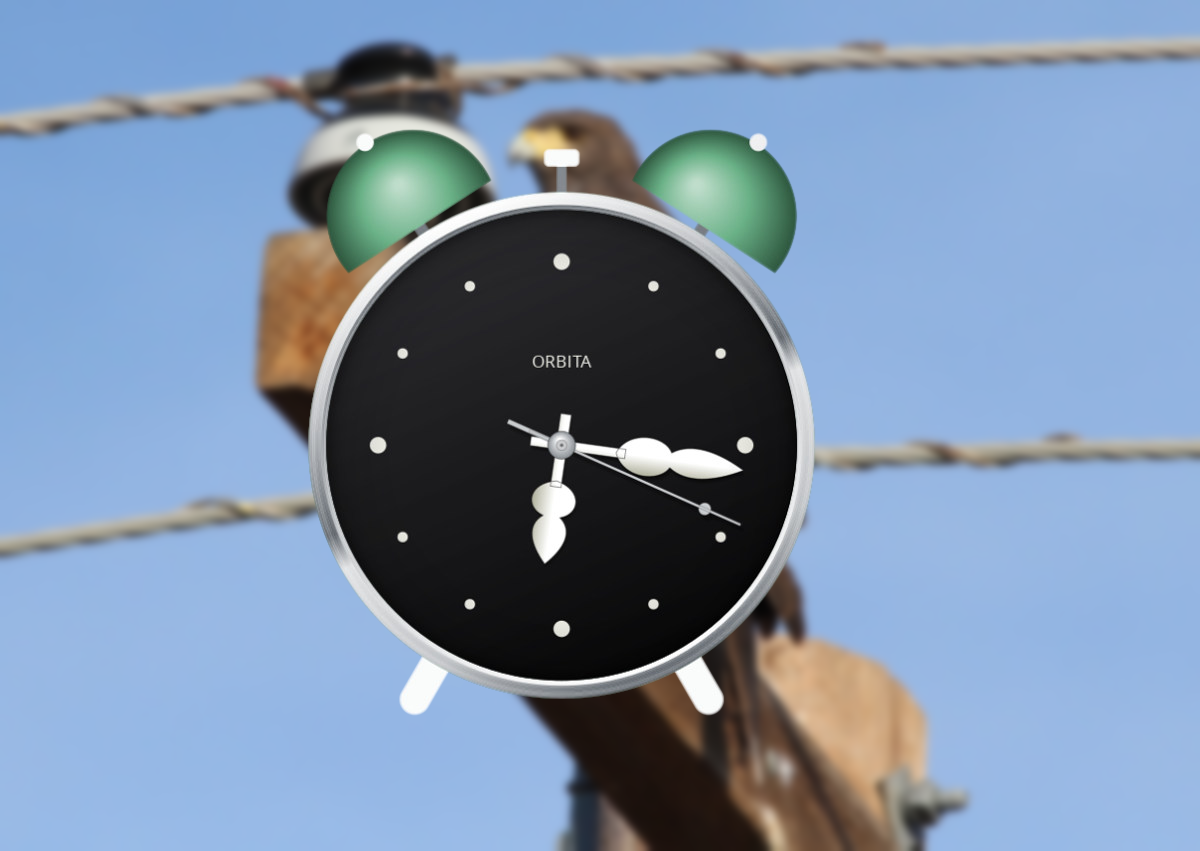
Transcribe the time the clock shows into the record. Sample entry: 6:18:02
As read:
6:16:19
